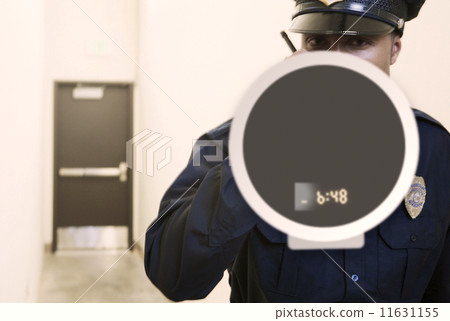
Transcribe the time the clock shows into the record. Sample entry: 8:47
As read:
6:48
